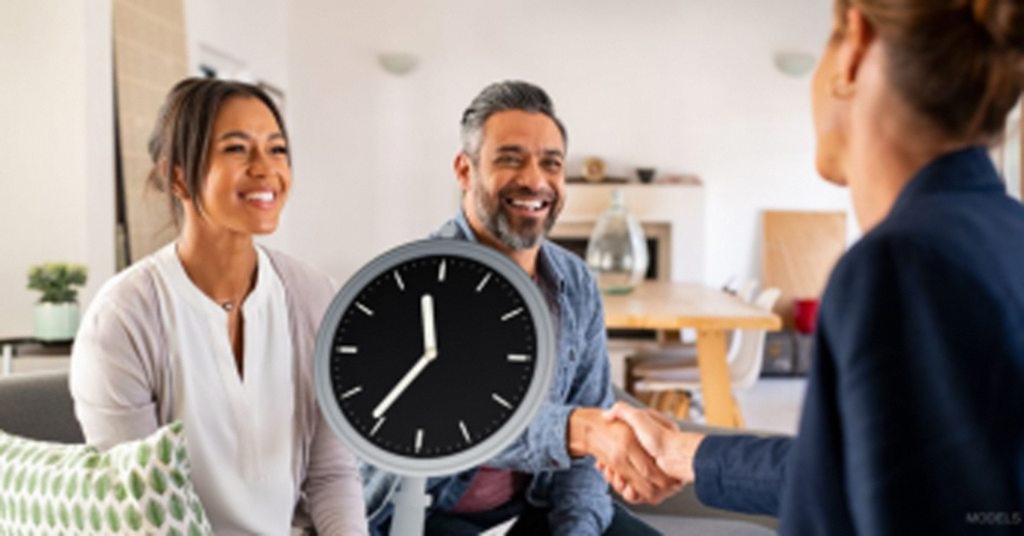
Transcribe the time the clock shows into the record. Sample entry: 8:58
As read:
11:36
